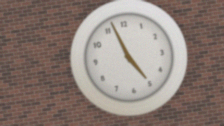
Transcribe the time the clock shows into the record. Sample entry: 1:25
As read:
4:57
